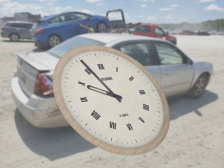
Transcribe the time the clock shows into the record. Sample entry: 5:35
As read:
9:56
